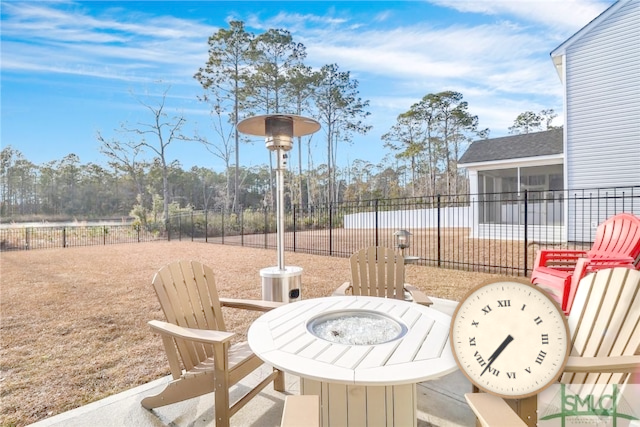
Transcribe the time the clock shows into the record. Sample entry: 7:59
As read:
7:37
